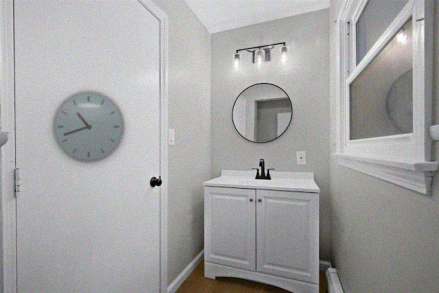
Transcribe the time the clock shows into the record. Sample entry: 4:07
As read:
10:42
